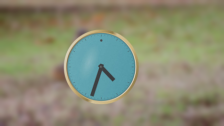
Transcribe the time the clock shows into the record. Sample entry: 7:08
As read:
4:33
